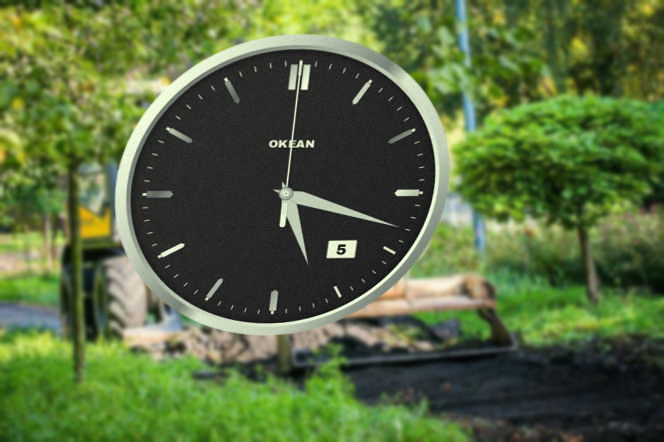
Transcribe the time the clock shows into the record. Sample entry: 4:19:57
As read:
5:18:00
